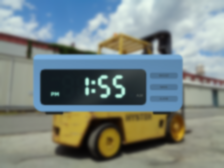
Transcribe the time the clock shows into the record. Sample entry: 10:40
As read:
1:55
